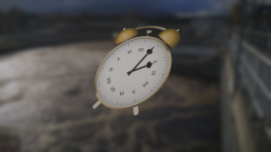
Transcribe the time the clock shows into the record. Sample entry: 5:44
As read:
2:04
